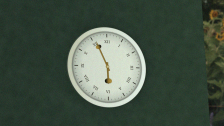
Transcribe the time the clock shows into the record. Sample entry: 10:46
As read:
5:56
